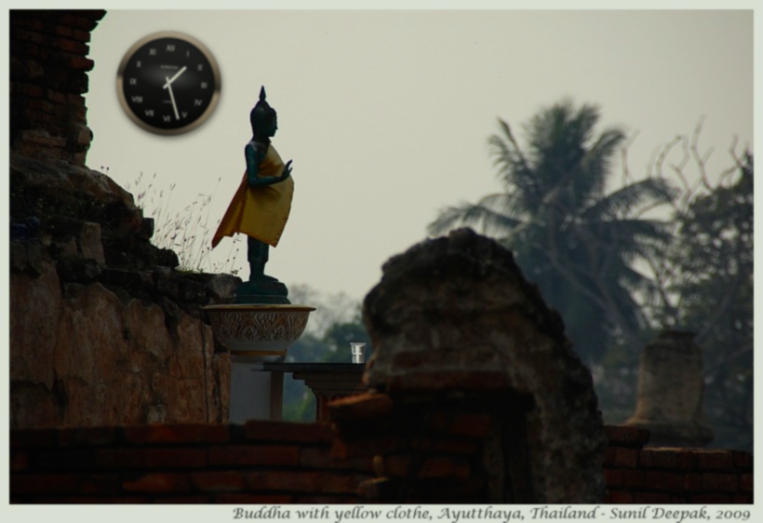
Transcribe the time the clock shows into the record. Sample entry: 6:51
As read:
1:27
